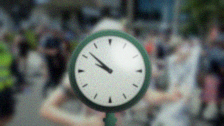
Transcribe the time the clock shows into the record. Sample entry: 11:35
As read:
9:52
